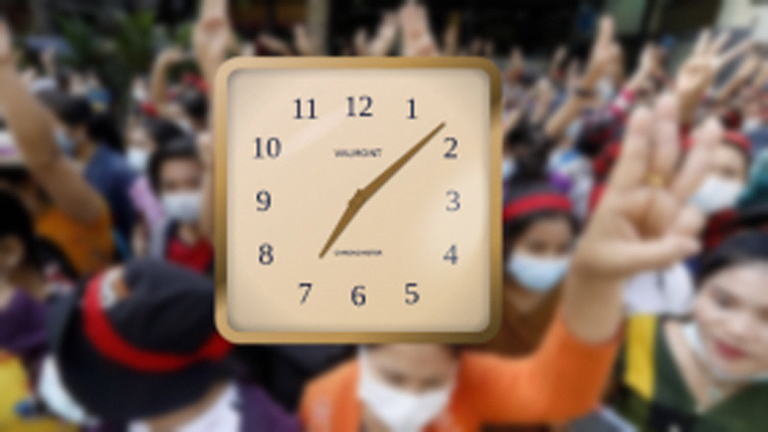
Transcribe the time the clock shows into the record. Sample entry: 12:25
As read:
7:08
